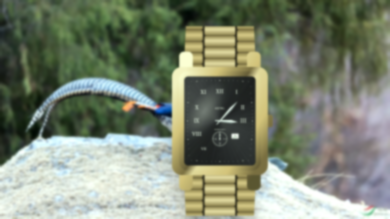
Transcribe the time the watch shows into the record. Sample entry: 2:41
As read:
3:07
